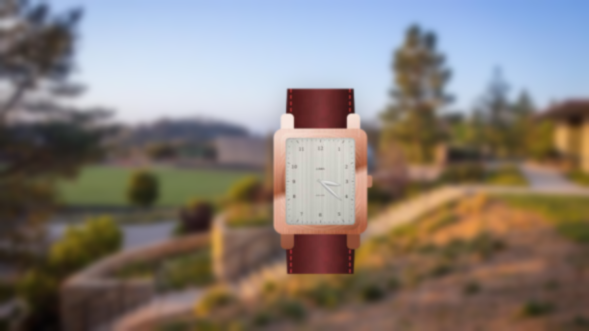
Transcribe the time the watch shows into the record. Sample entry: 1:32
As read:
3:22
